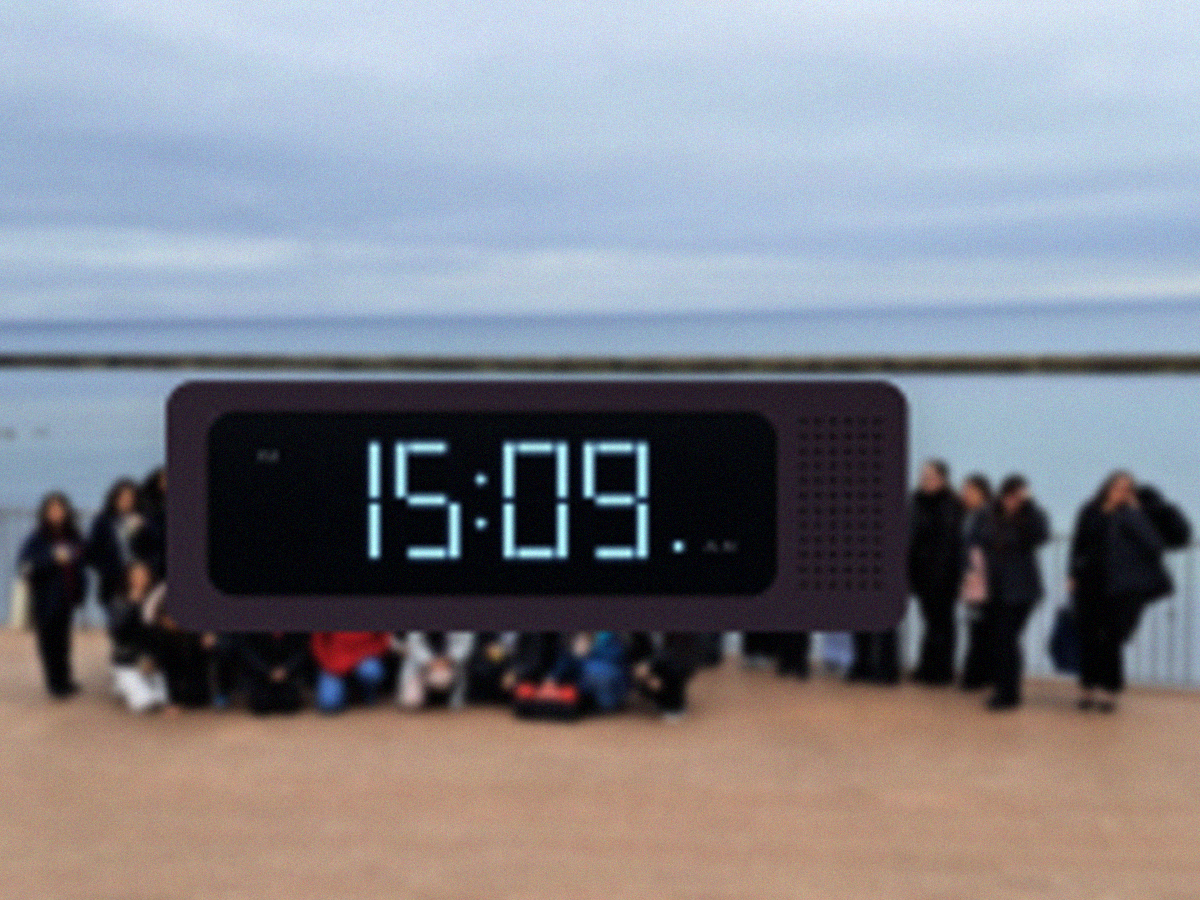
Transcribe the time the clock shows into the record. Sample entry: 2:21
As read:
15:09
